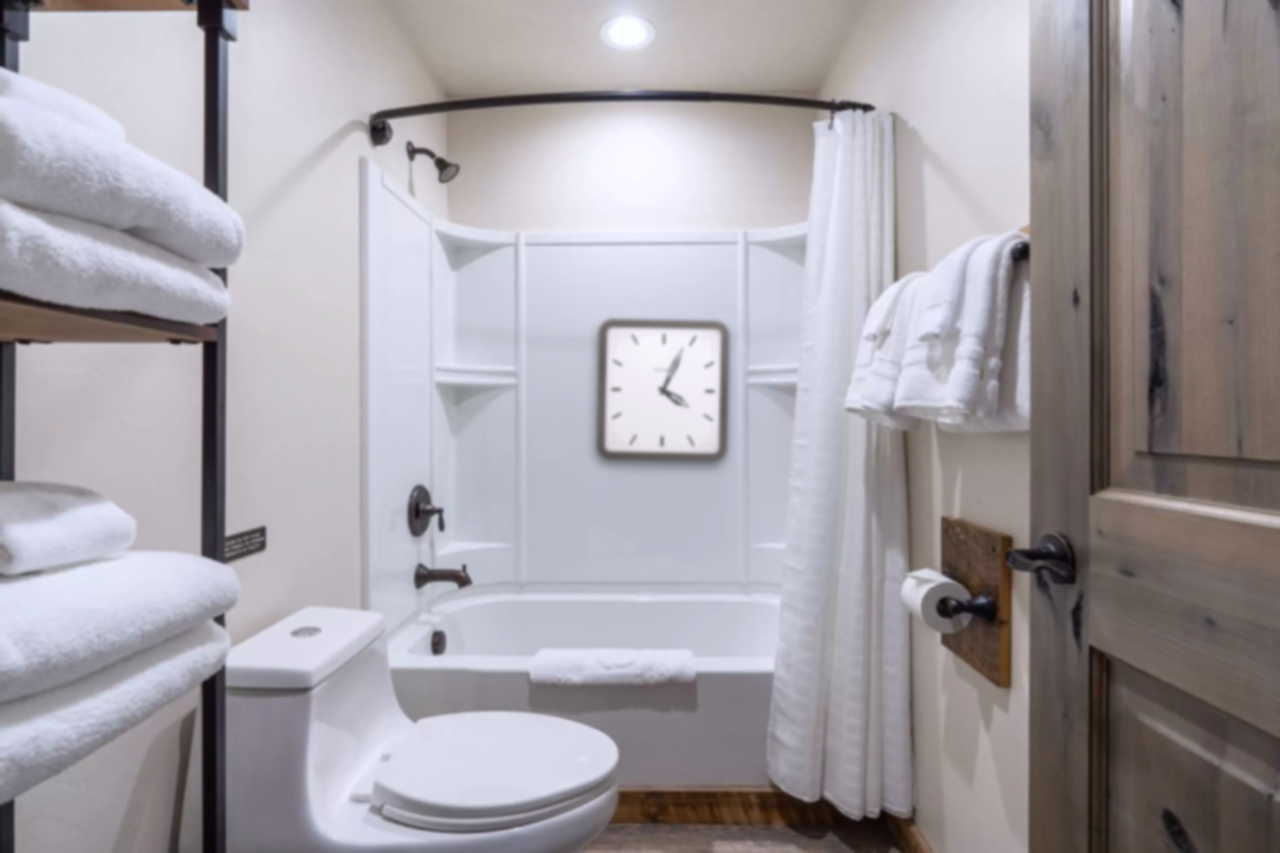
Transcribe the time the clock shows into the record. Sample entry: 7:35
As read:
4:04
